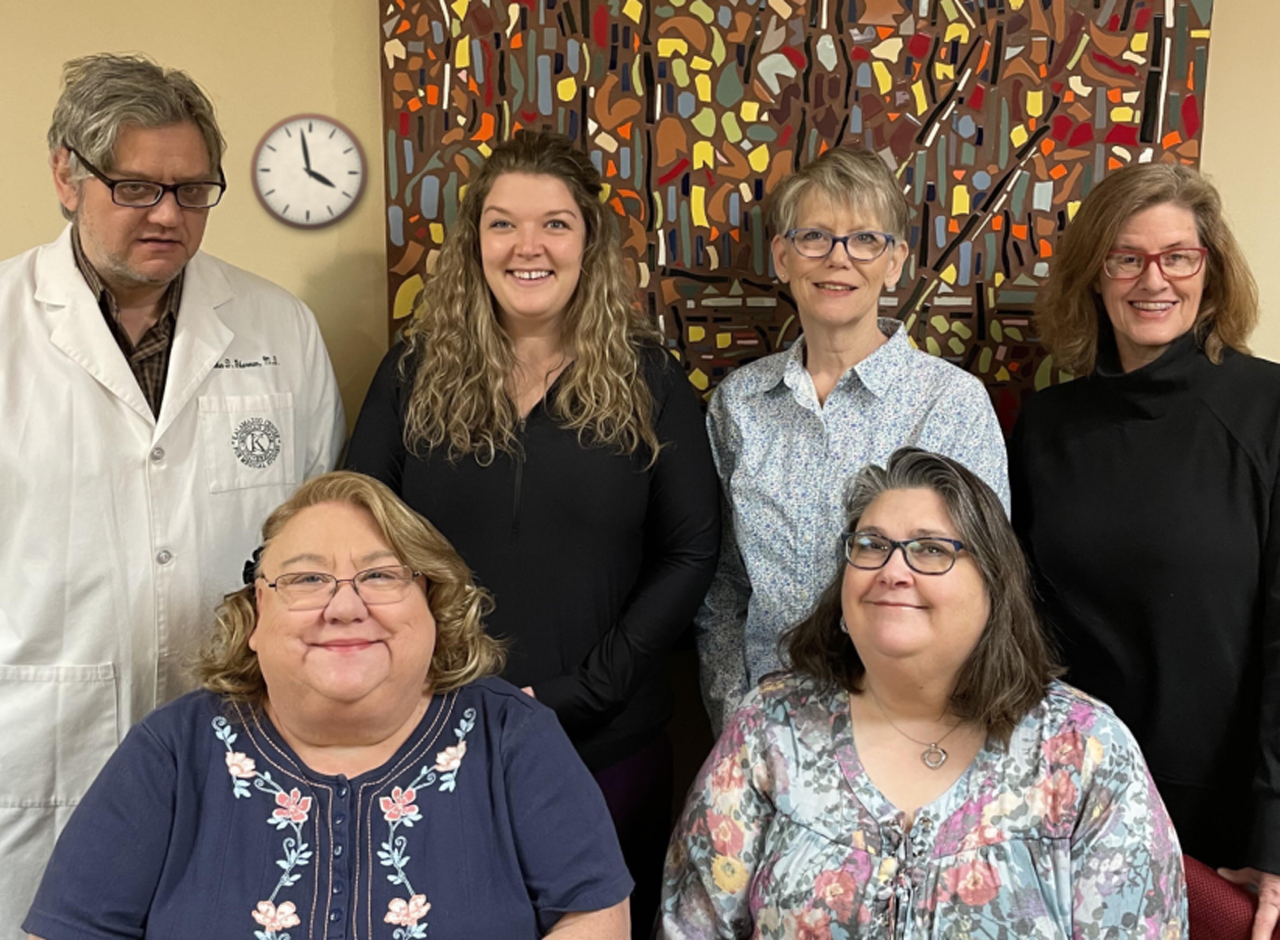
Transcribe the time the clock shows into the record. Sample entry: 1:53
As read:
3:58
